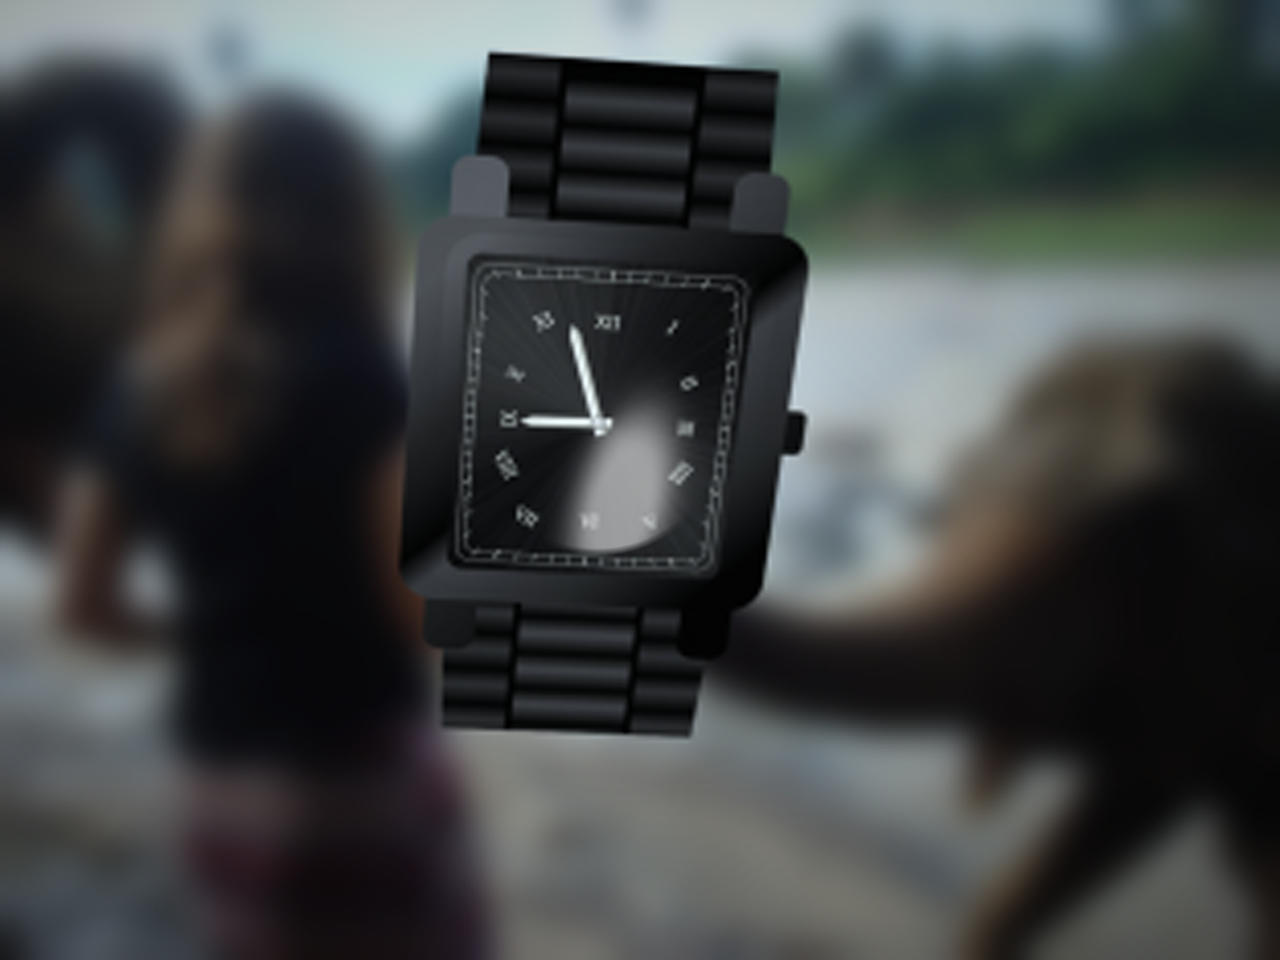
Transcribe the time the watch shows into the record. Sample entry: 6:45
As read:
8:57
